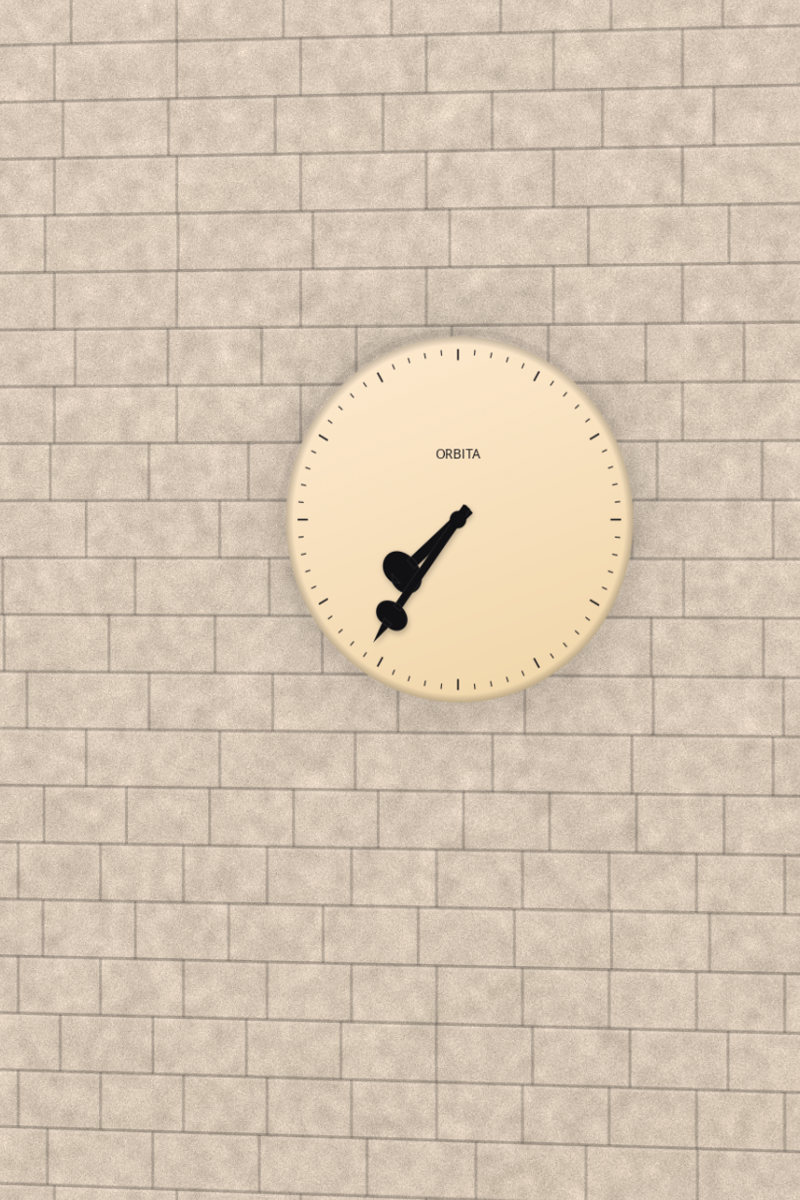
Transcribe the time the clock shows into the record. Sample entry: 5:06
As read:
7:36
